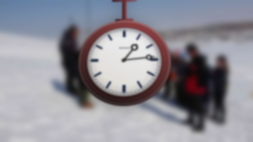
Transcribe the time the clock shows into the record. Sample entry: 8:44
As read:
1:14
